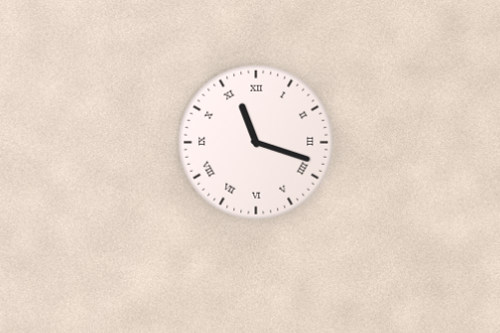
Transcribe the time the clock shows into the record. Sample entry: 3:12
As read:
11:18
